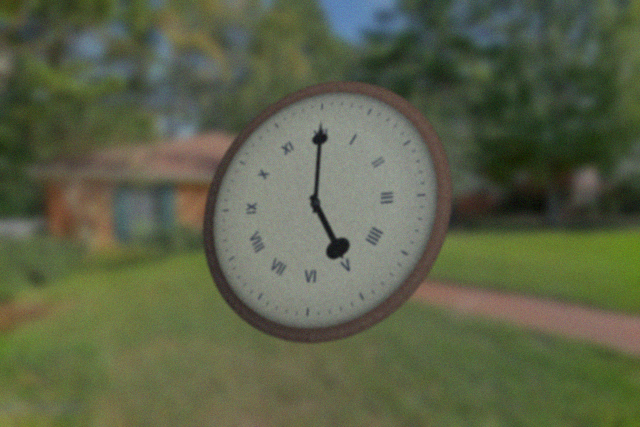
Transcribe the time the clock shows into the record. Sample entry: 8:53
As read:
5:00
